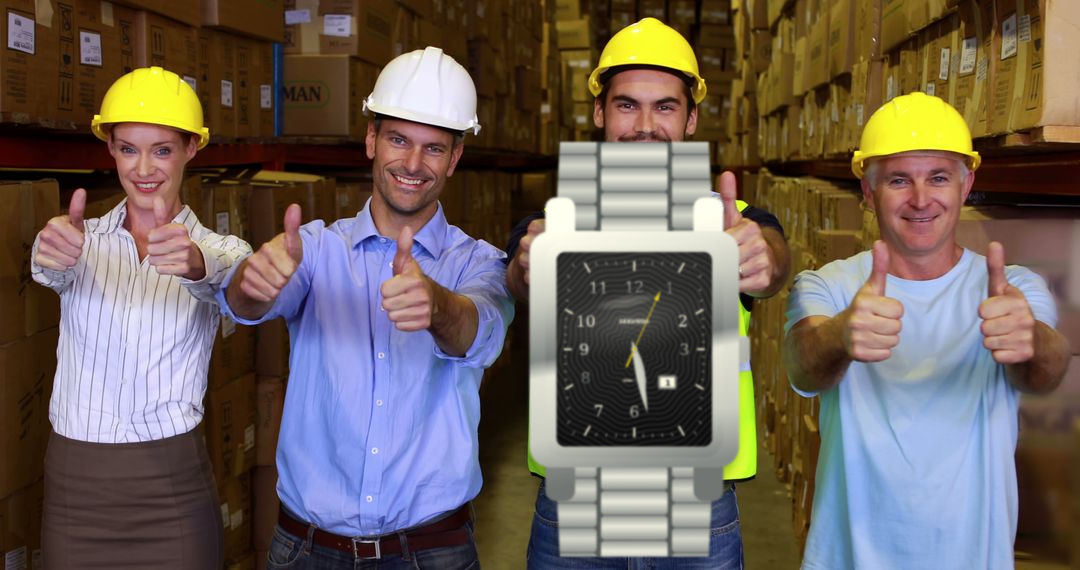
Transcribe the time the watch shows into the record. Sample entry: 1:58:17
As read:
5:28:04
